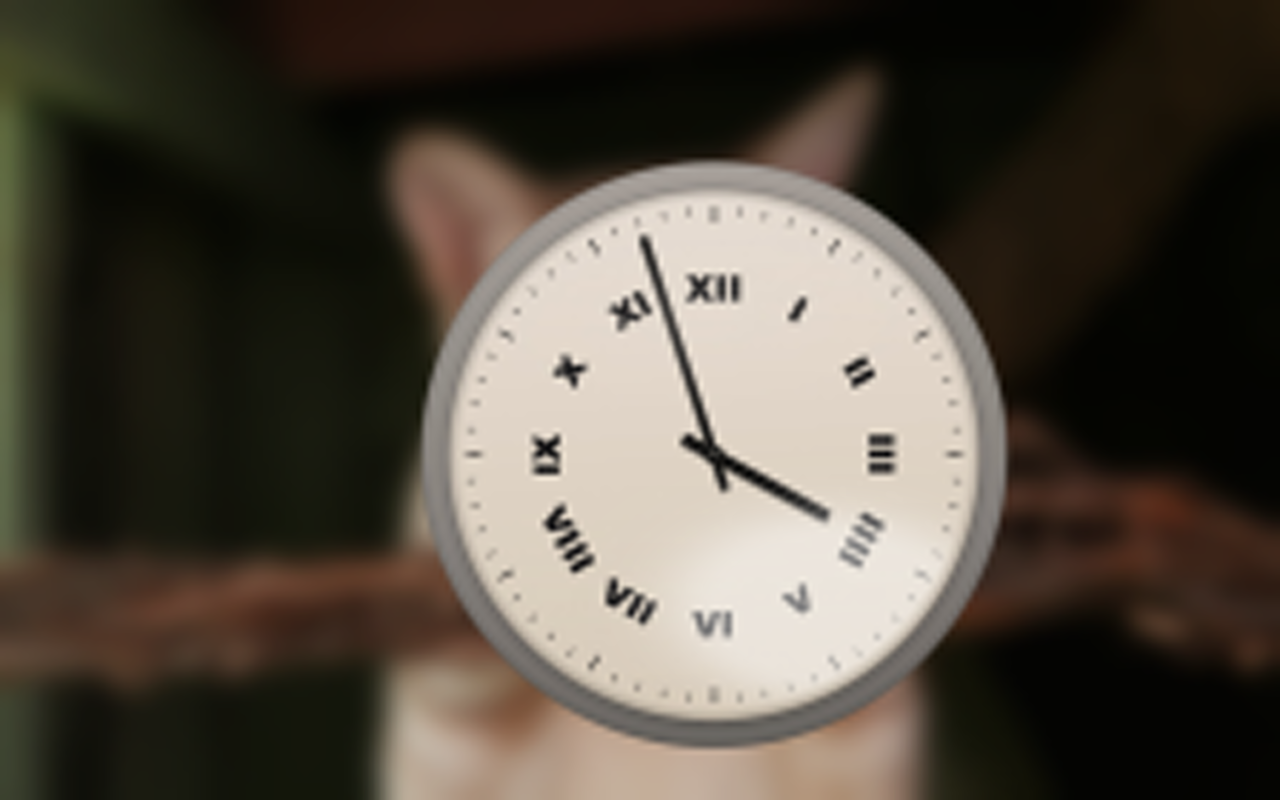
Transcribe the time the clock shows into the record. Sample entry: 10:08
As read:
3:57
